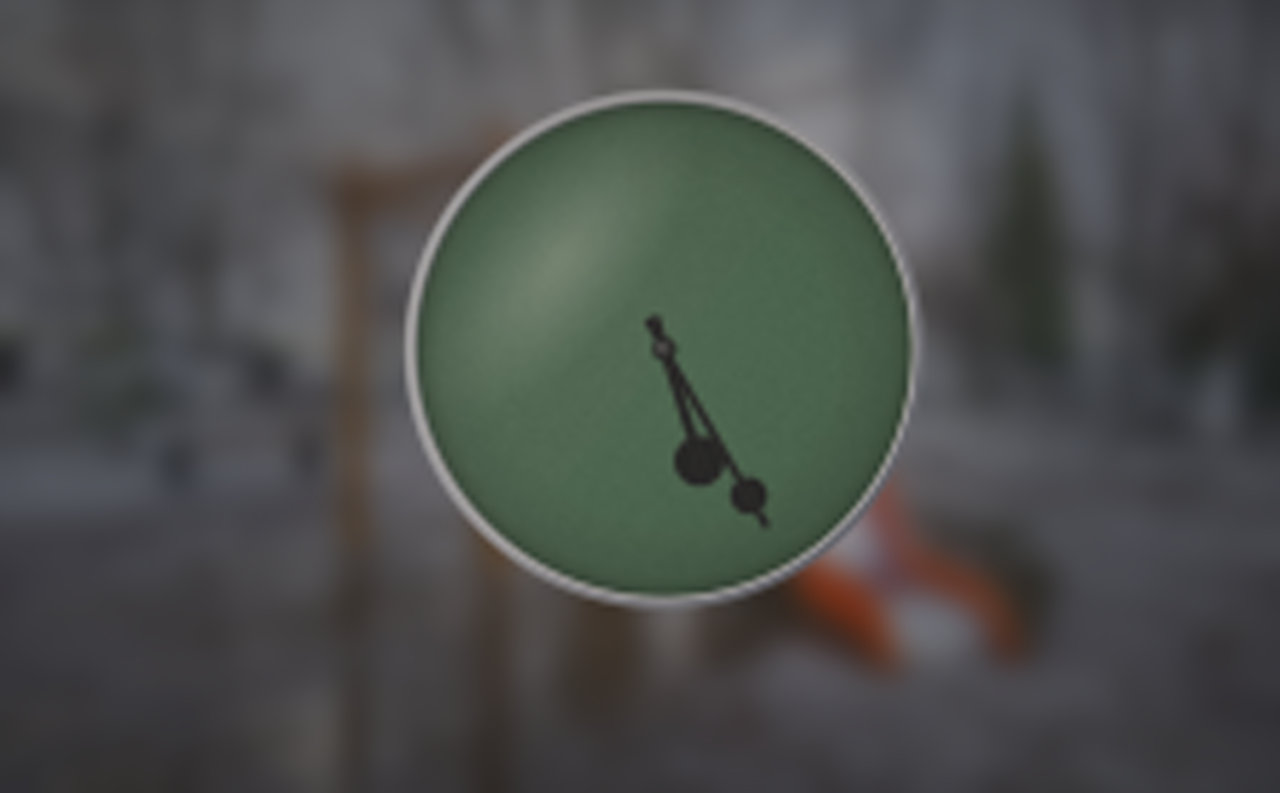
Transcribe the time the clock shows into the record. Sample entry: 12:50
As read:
5:25
